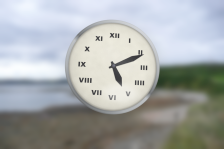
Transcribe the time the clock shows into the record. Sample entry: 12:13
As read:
5:11
